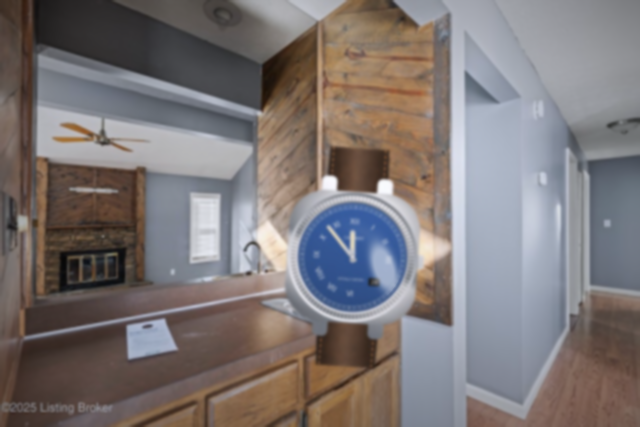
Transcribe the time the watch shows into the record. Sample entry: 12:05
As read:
11:53
